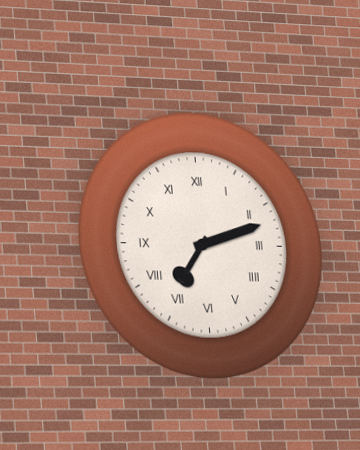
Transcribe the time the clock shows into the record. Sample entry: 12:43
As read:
7:12
